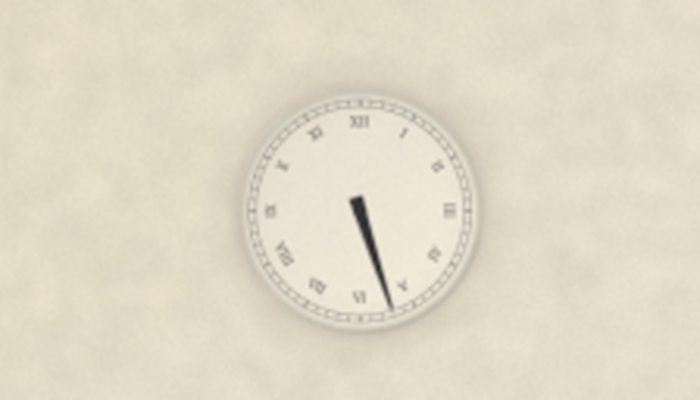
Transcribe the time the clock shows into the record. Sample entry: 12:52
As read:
5:27
